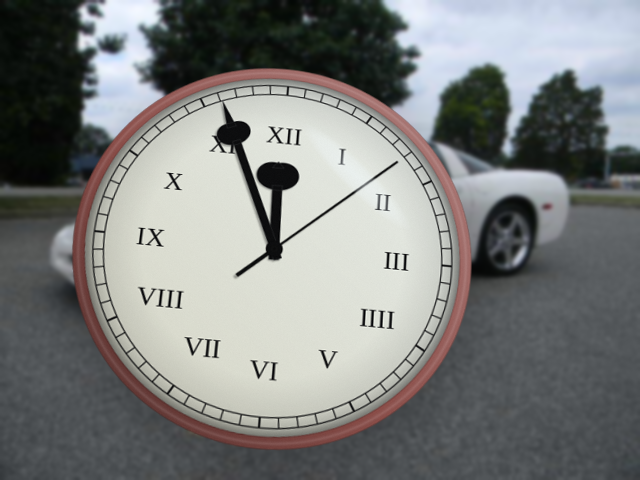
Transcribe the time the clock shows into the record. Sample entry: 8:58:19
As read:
11:56:08
